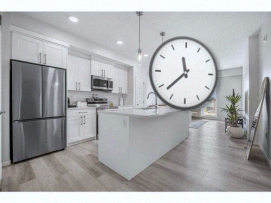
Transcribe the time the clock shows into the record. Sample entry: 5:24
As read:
11:38
